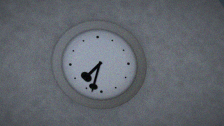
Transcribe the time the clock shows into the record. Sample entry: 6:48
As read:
7:33
